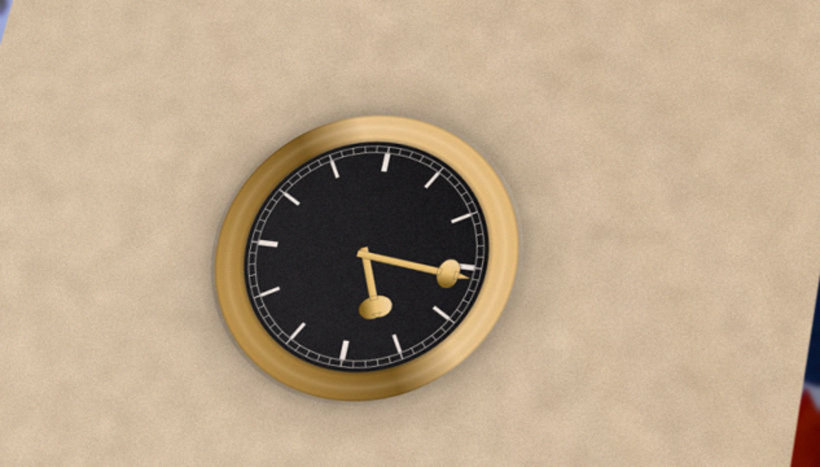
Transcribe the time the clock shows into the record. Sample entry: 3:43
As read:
5:16
